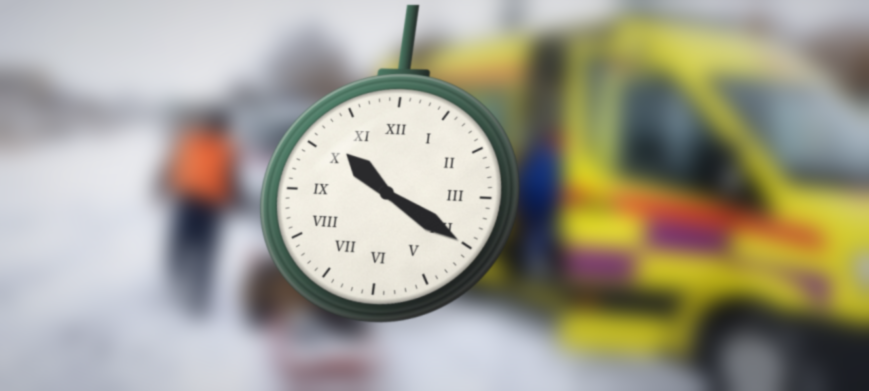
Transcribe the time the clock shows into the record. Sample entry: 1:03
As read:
10:20
